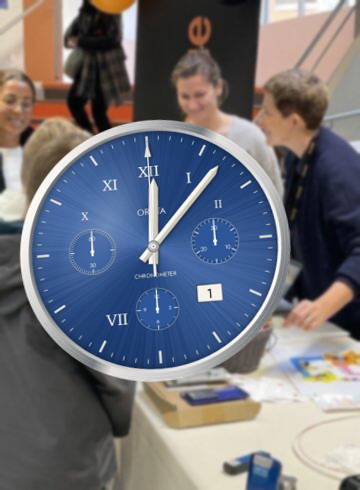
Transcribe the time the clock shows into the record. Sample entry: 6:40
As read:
12:07
